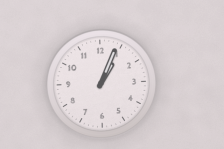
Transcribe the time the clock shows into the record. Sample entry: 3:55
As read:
1:04
